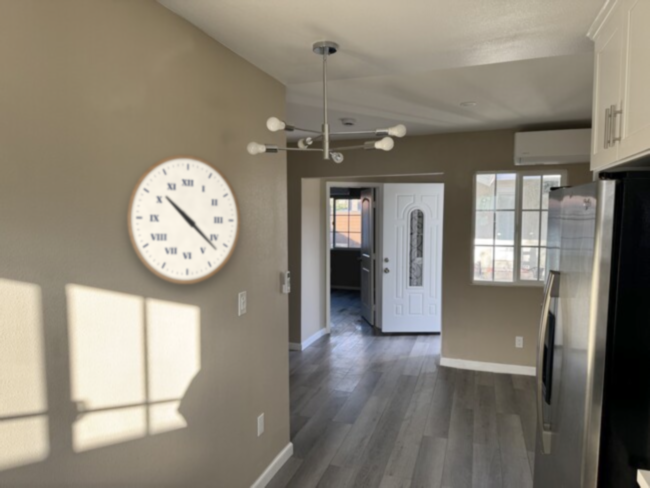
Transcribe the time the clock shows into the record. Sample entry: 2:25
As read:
10:22
